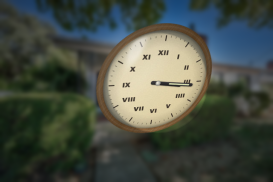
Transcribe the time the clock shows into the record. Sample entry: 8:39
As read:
3:16
